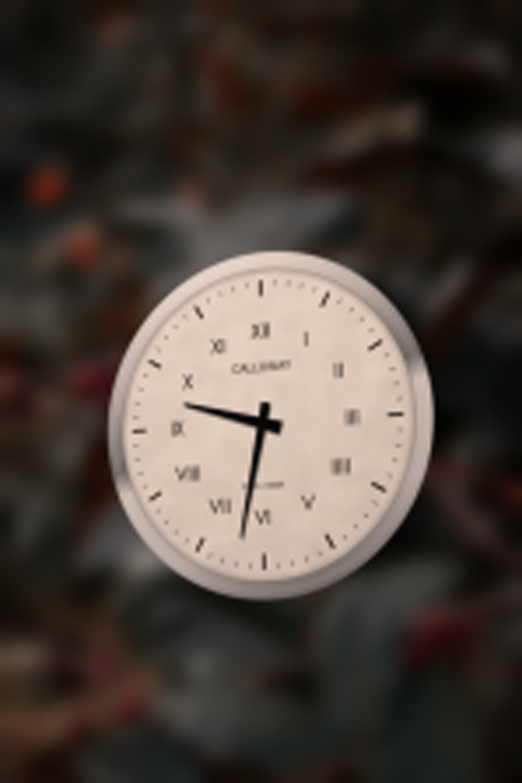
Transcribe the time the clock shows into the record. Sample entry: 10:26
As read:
9:32
